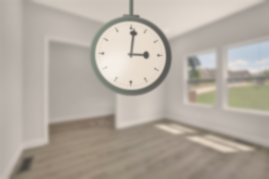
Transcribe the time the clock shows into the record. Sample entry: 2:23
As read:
3:01
